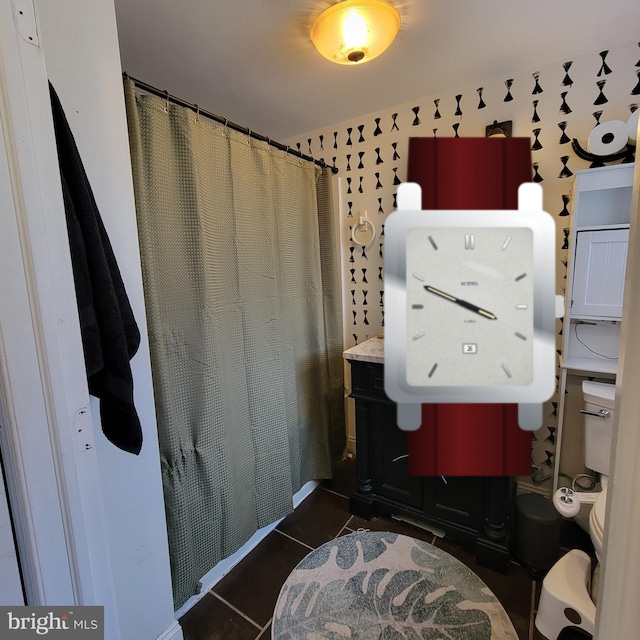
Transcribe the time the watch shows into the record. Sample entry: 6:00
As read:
3:49
